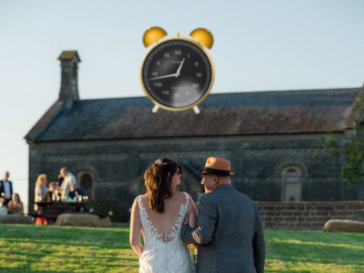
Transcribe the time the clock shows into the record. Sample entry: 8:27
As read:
12:43
